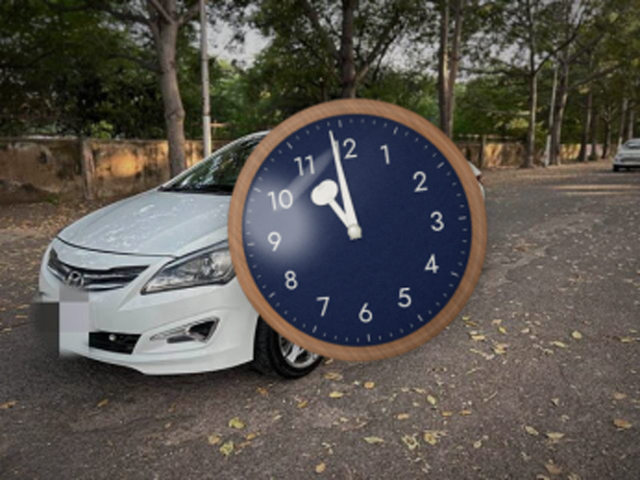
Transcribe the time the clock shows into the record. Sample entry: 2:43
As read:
10:59
